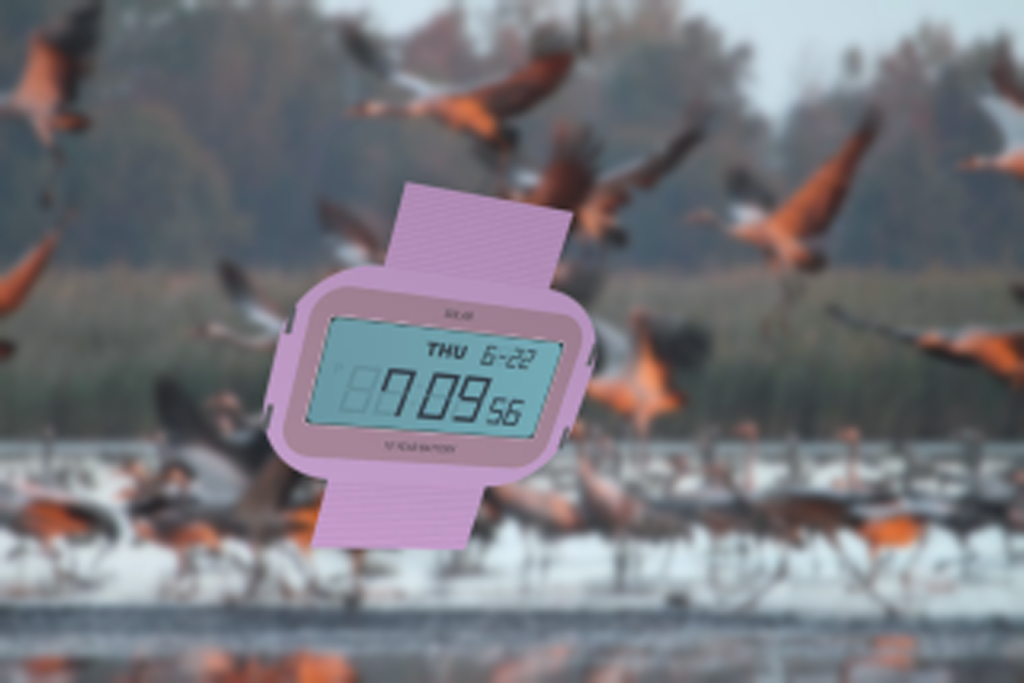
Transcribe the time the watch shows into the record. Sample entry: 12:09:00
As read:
7:09:56
